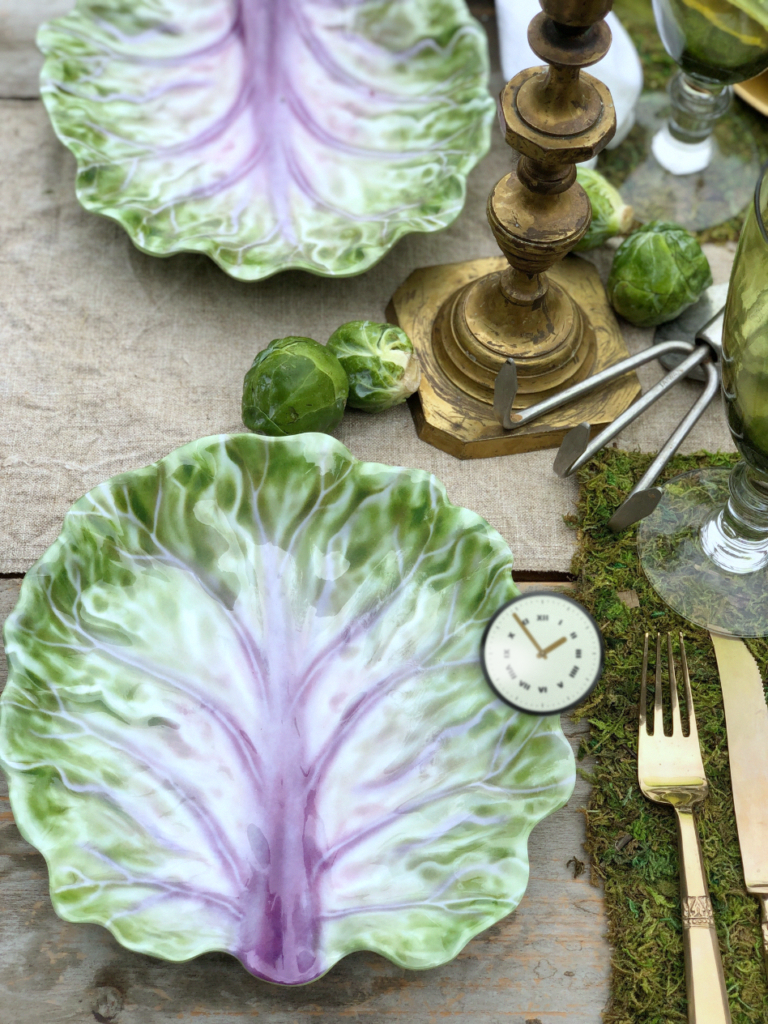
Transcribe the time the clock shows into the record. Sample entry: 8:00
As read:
1:54
